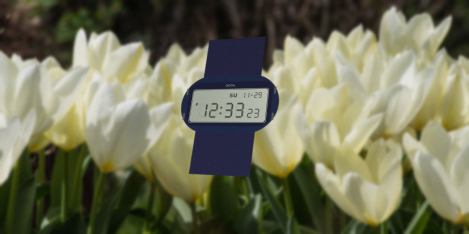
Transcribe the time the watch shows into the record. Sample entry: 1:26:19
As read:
12:33:23
